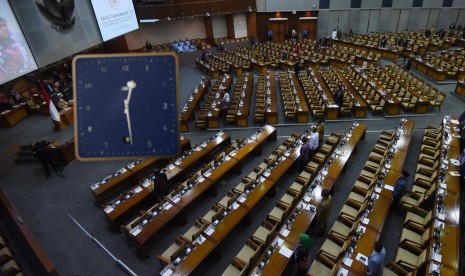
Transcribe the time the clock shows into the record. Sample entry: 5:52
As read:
12:29
